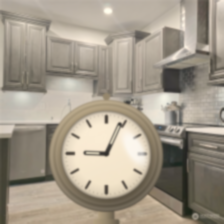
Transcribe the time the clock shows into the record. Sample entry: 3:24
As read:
9:04
